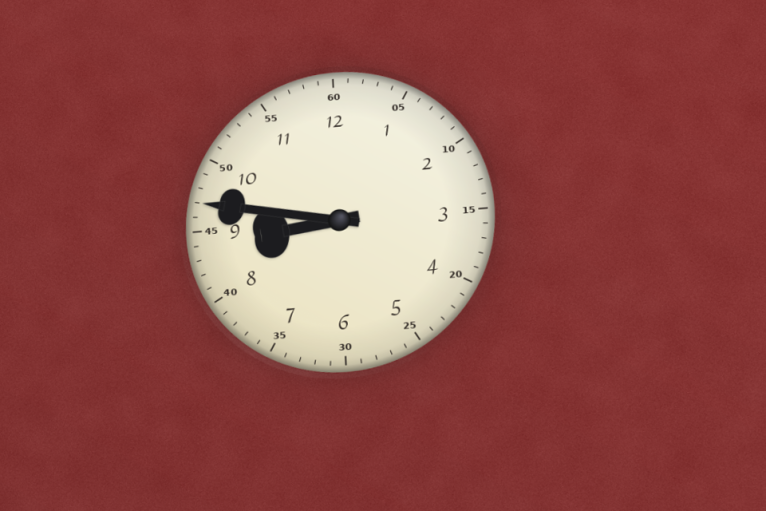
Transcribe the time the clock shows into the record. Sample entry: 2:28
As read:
8:47
